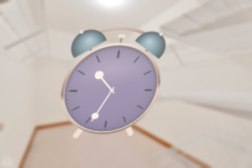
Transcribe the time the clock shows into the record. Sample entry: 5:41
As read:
10:34
